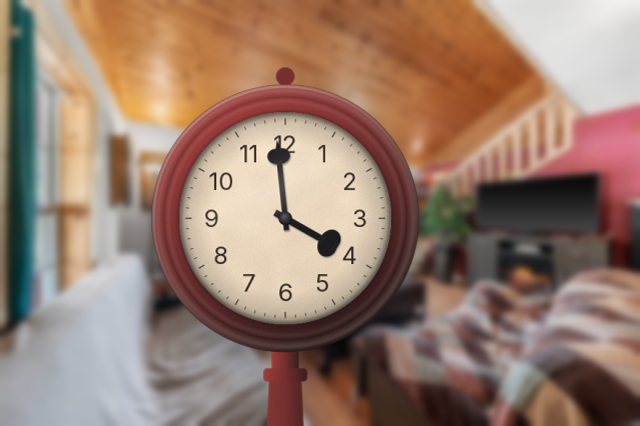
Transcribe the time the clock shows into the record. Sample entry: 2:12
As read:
3:59
